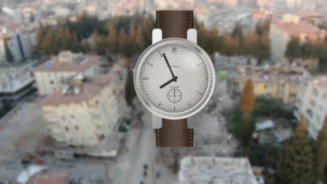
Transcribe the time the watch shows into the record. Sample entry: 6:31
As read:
7:56
